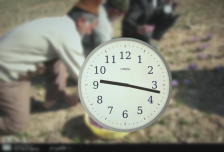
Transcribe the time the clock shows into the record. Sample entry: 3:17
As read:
9:17
